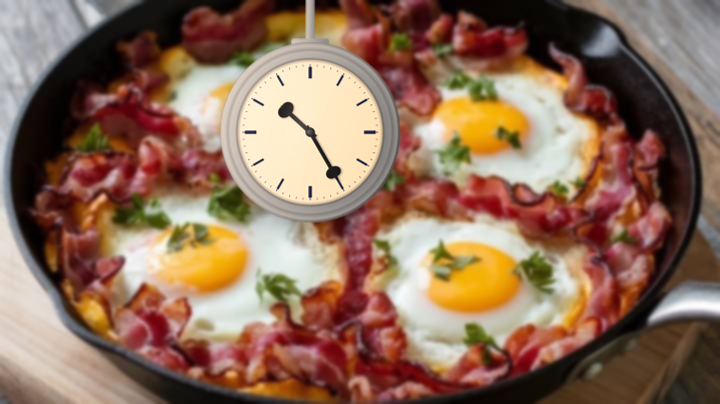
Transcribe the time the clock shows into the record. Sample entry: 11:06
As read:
10:25
